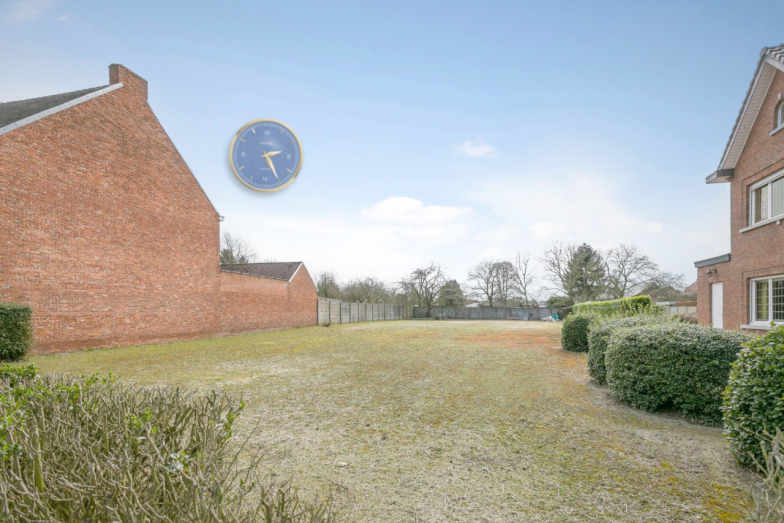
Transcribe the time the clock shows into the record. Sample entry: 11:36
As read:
2:25
